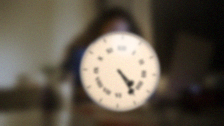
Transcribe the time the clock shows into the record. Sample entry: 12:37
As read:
4:24
